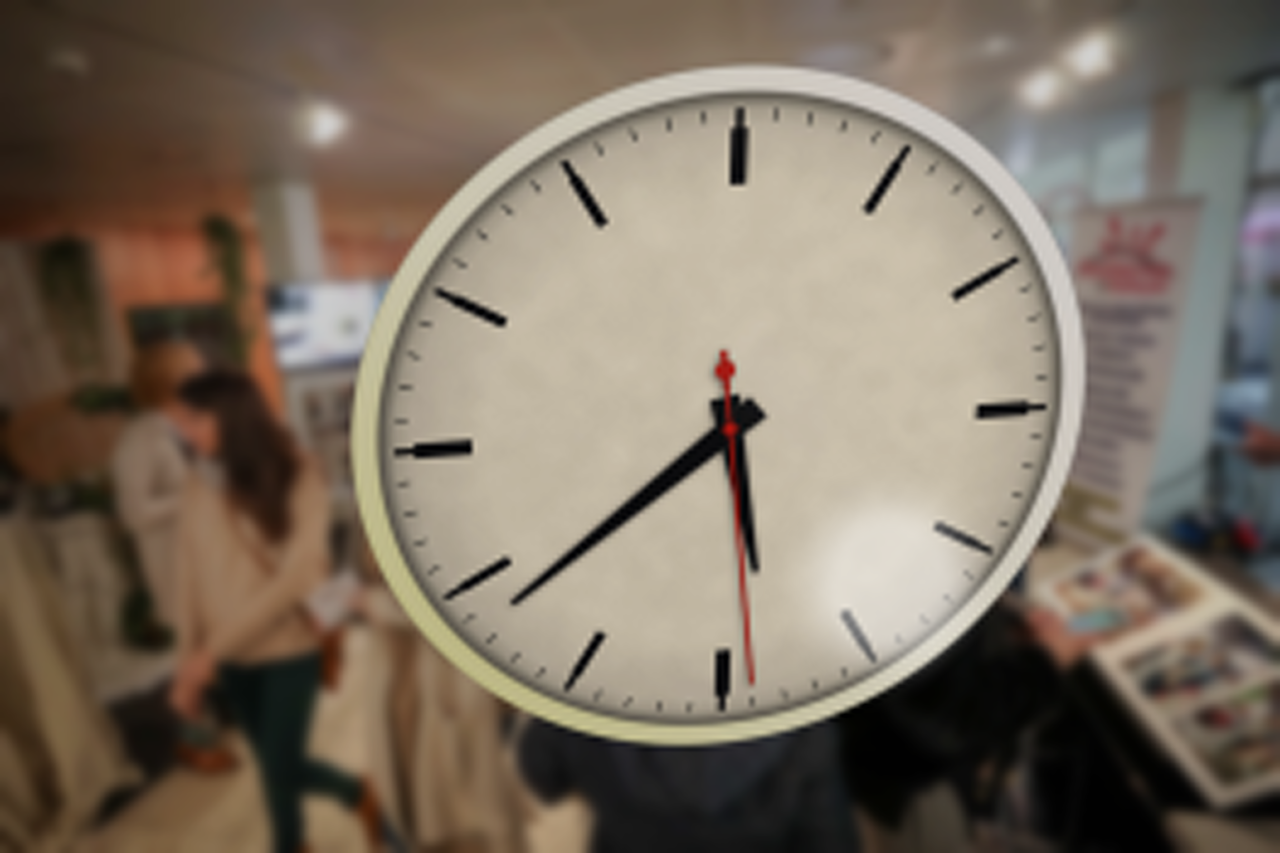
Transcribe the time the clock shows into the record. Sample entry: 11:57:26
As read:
5:38:29
